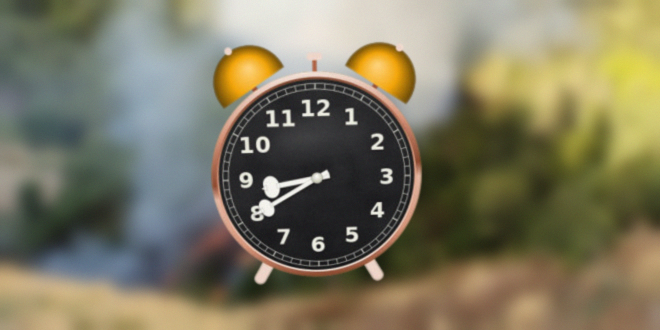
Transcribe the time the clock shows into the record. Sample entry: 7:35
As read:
8:40
